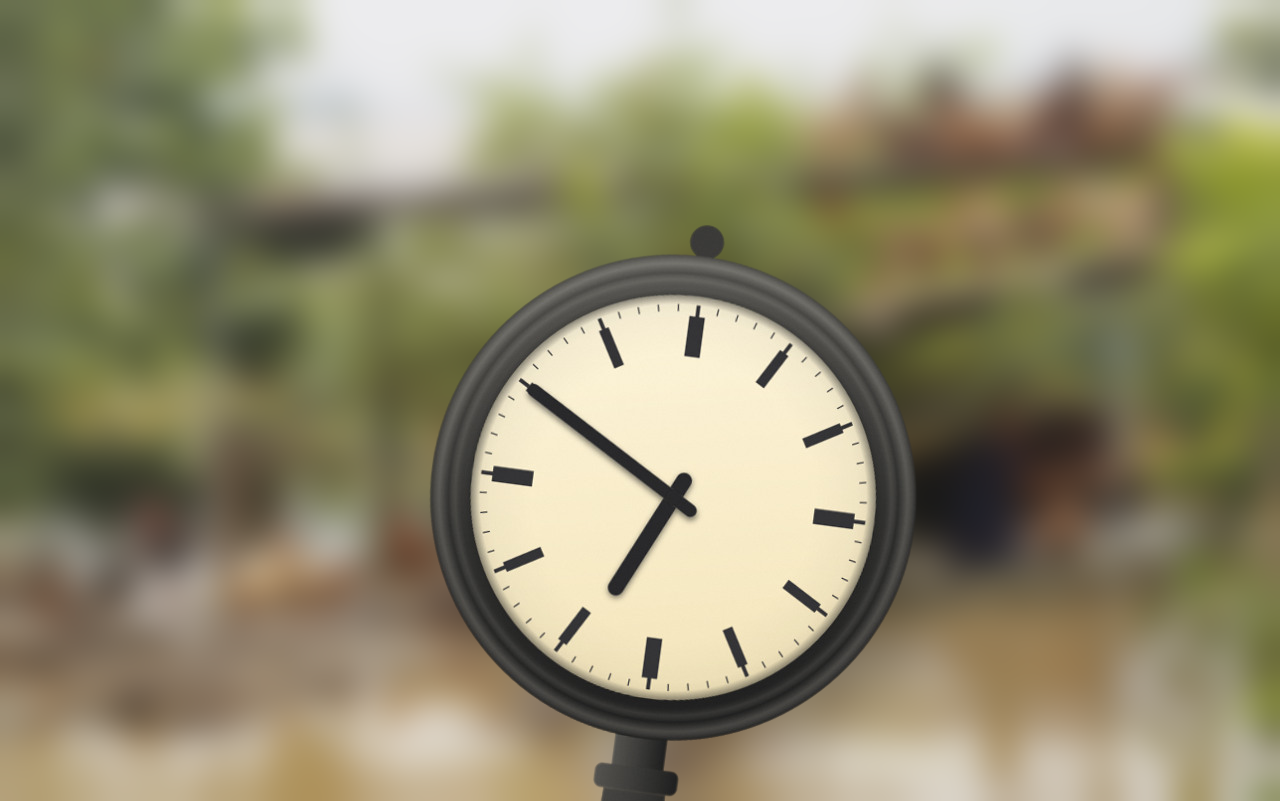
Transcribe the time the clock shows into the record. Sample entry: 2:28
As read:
6:50
